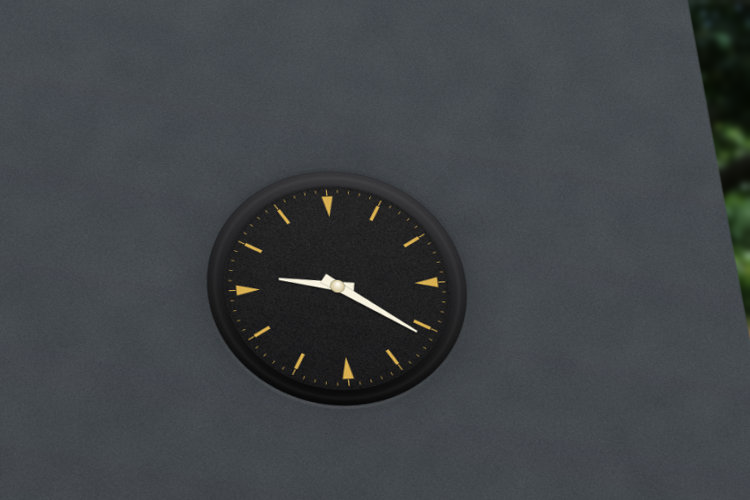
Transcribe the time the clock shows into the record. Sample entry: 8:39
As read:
9:21
